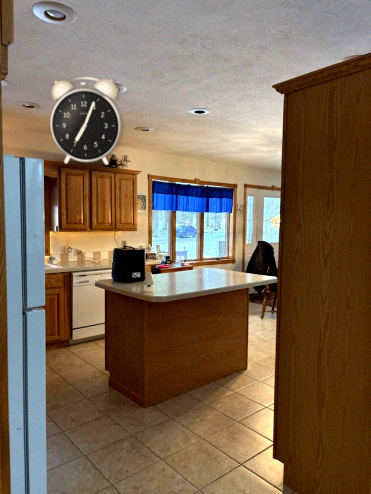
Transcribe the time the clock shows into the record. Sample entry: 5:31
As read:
7:04
